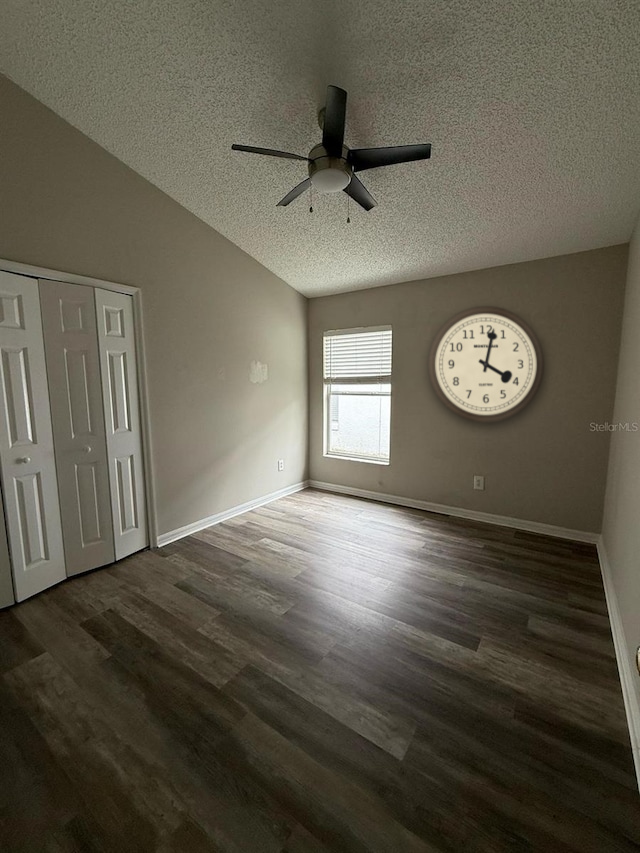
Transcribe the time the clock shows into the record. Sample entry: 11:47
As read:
4:02
